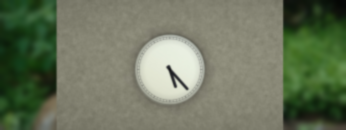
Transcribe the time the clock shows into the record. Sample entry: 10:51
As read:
5:23
